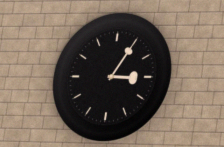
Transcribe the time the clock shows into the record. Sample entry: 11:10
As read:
3:05
